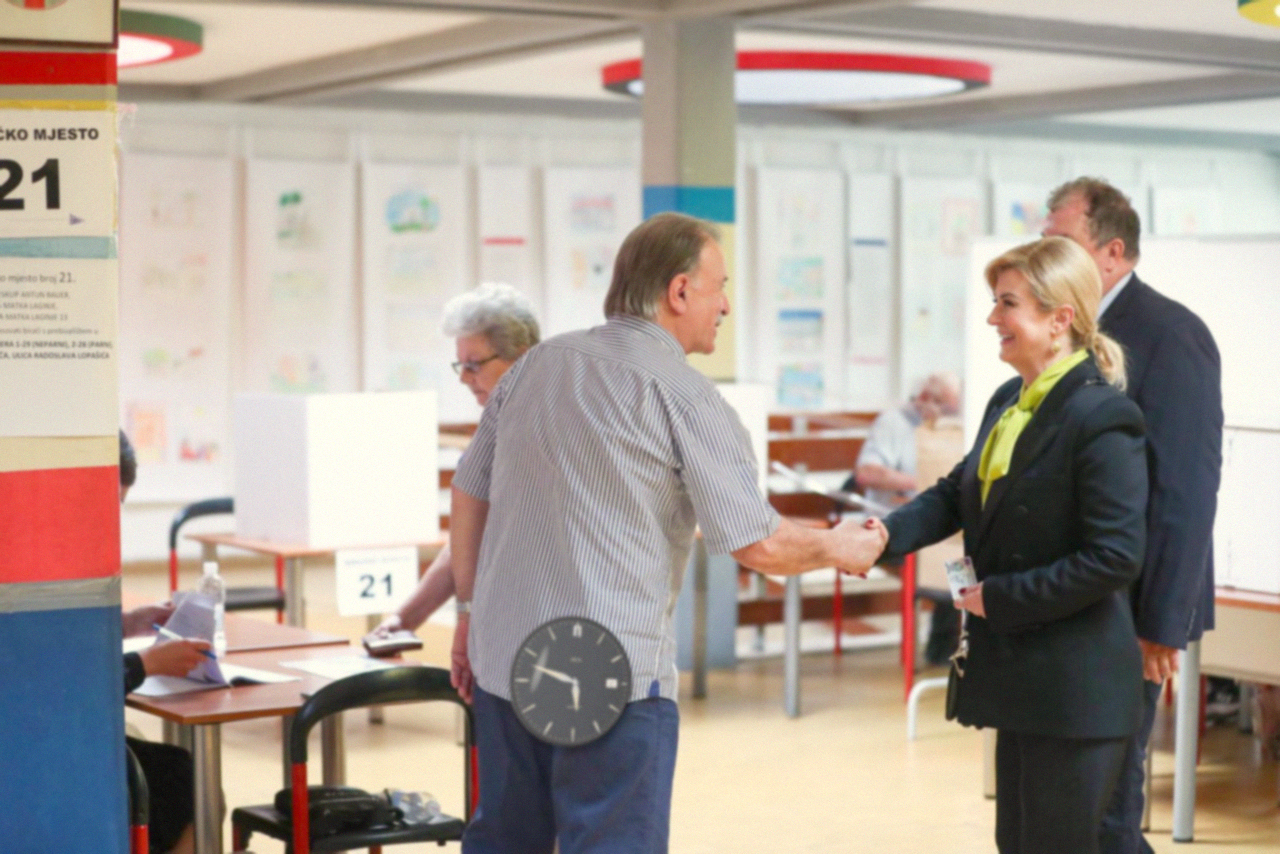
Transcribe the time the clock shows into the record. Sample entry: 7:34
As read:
5:48
